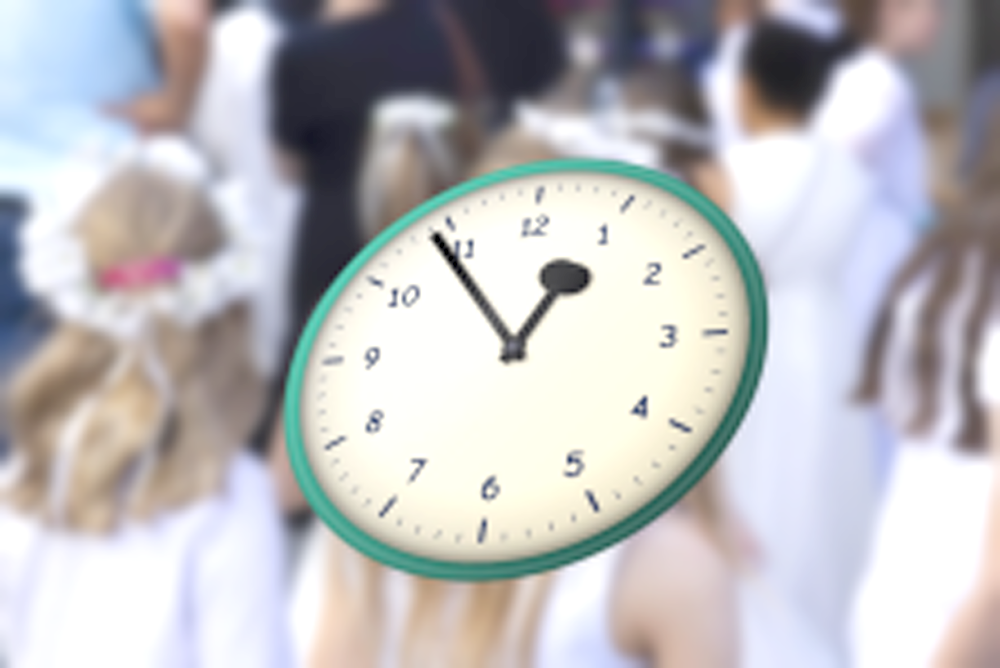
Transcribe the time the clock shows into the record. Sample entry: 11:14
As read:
12:54
